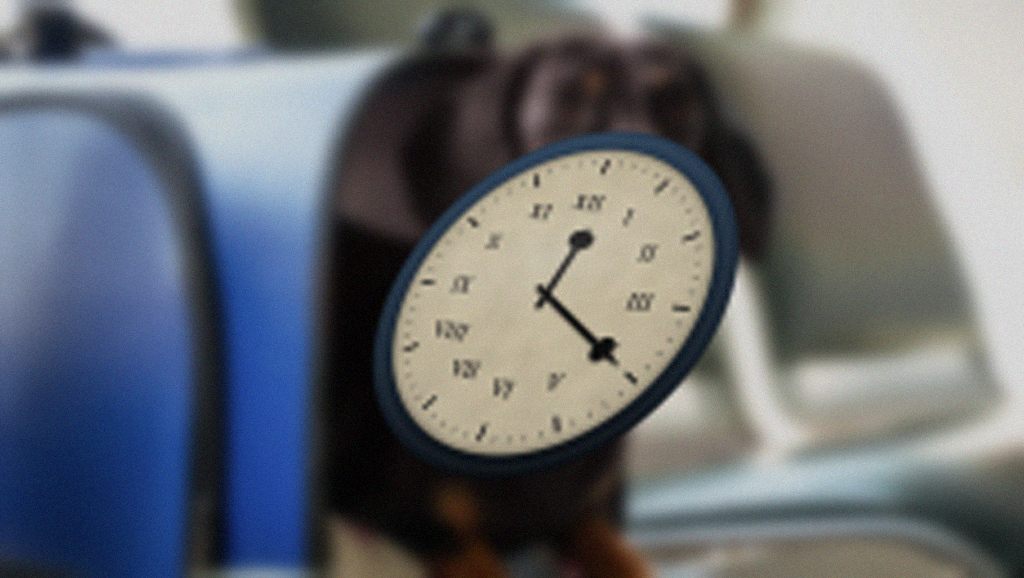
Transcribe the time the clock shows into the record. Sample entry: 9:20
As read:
12:20
